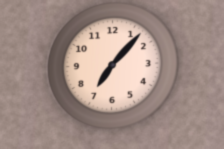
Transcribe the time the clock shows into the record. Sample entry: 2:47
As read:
7:07
